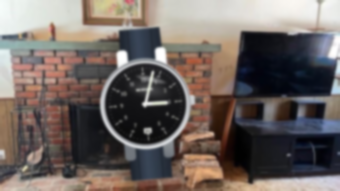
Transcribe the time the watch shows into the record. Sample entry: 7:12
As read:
3:03
